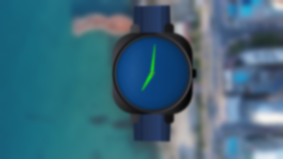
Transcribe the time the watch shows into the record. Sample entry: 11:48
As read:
7:01
